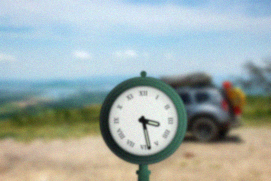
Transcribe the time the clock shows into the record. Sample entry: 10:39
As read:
3:28
